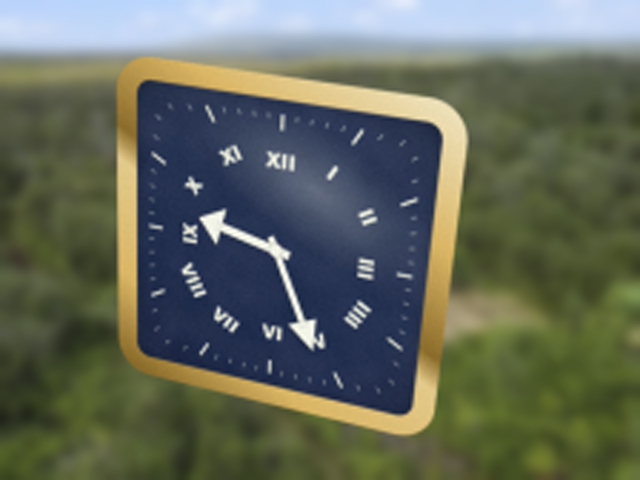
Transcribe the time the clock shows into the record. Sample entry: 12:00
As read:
9:26
